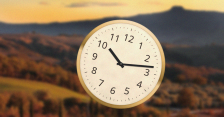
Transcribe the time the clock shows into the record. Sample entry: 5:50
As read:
10:13
